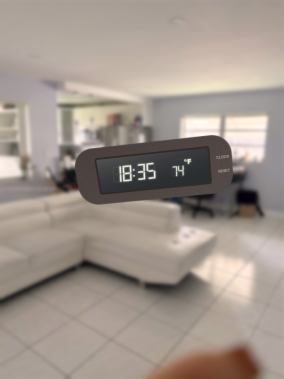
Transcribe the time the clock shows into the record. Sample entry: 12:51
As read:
18:35
